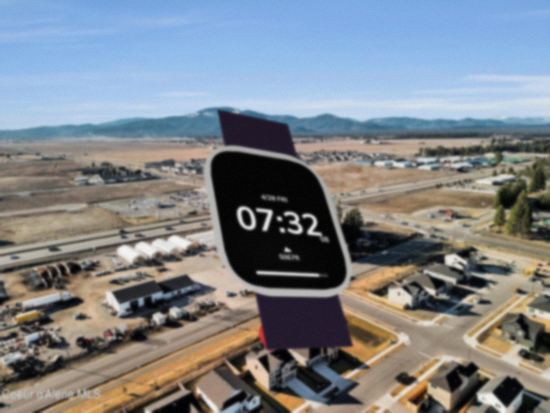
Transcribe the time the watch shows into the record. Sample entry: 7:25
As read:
7:32
